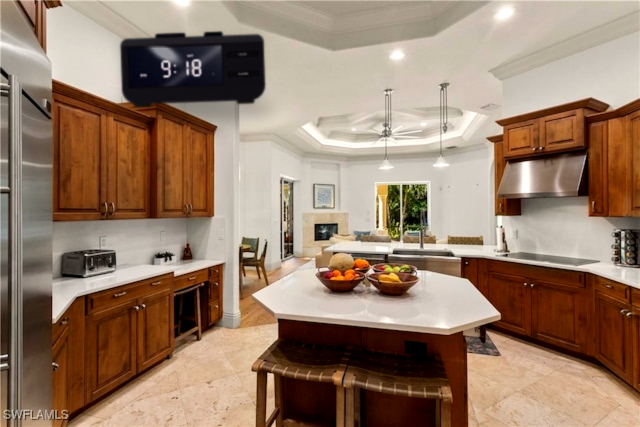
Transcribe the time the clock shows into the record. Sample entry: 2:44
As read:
9:18
